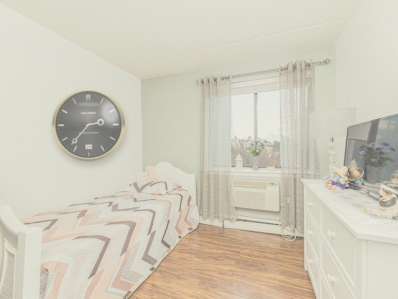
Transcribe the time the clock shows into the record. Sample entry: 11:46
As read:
2:37
